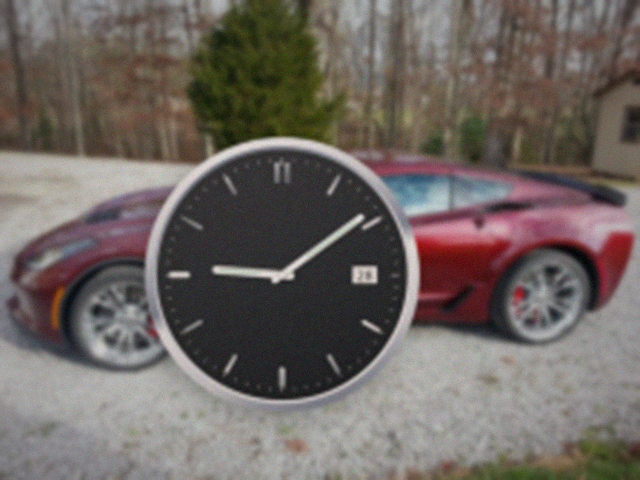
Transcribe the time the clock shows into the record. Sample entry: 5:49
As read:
9:09
